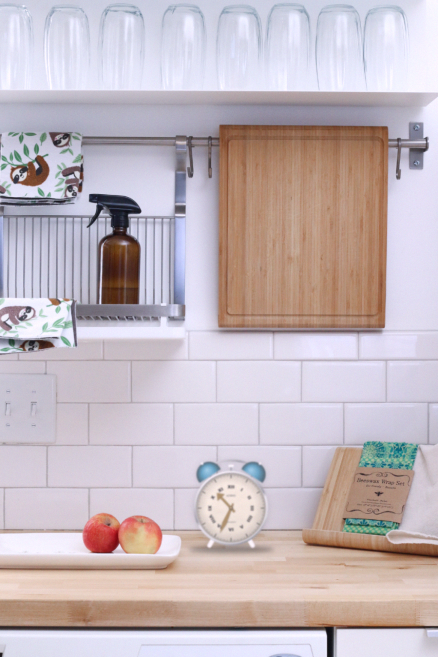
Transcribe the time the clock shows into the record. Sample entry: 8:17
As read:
10:34
